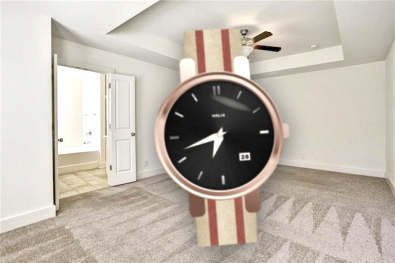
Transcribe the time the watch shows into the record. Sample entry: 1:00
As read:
6:42
